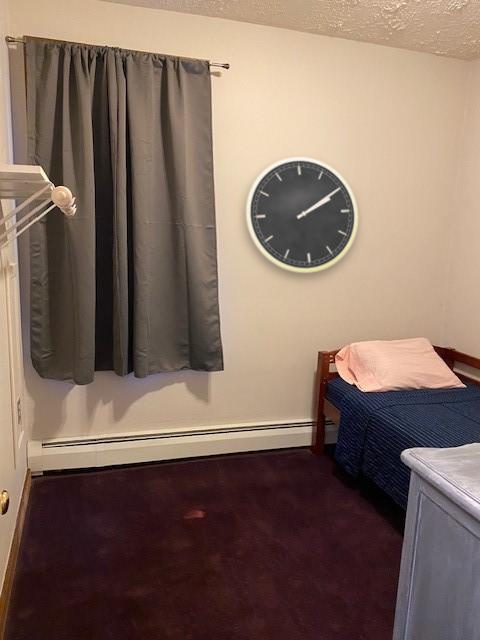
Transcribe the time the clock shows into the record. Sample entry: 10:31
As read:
2:10
